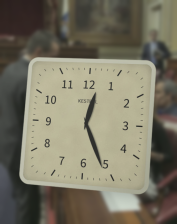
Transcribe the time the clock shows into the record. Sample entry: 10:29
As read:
12:26
